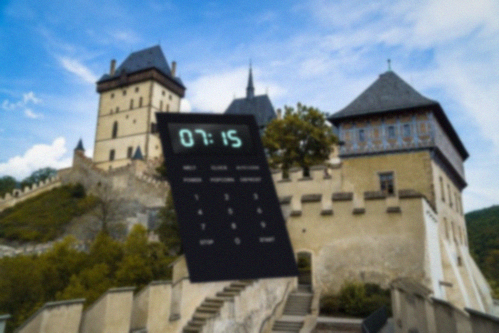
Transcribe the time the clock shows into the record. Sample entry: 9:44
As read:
7:15
